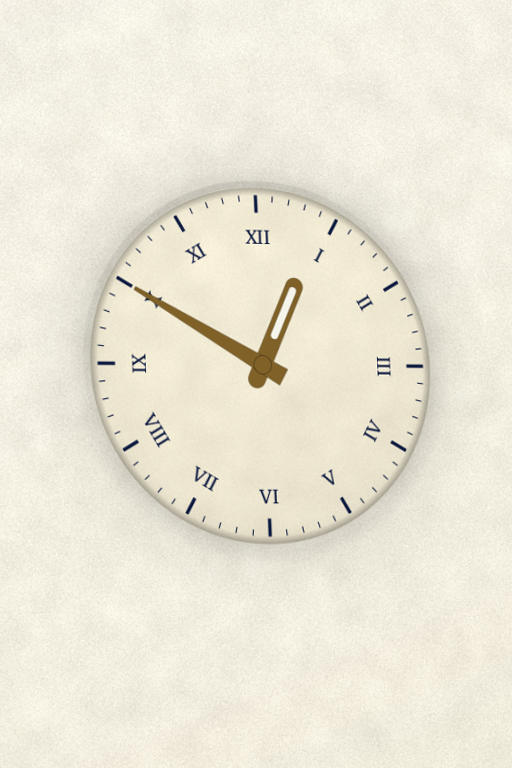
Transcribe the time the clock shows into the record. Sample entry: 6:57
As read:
12:50
